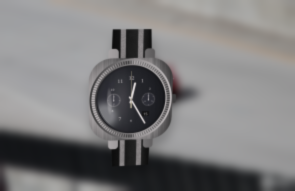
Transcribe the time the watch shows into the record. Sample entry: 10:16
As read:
12:25
